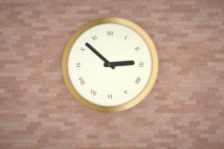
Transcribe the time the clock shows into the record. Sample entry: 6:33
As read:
2:52
